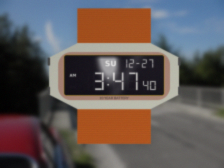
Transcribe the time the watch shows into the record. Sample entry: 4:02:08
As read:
3:47:40
